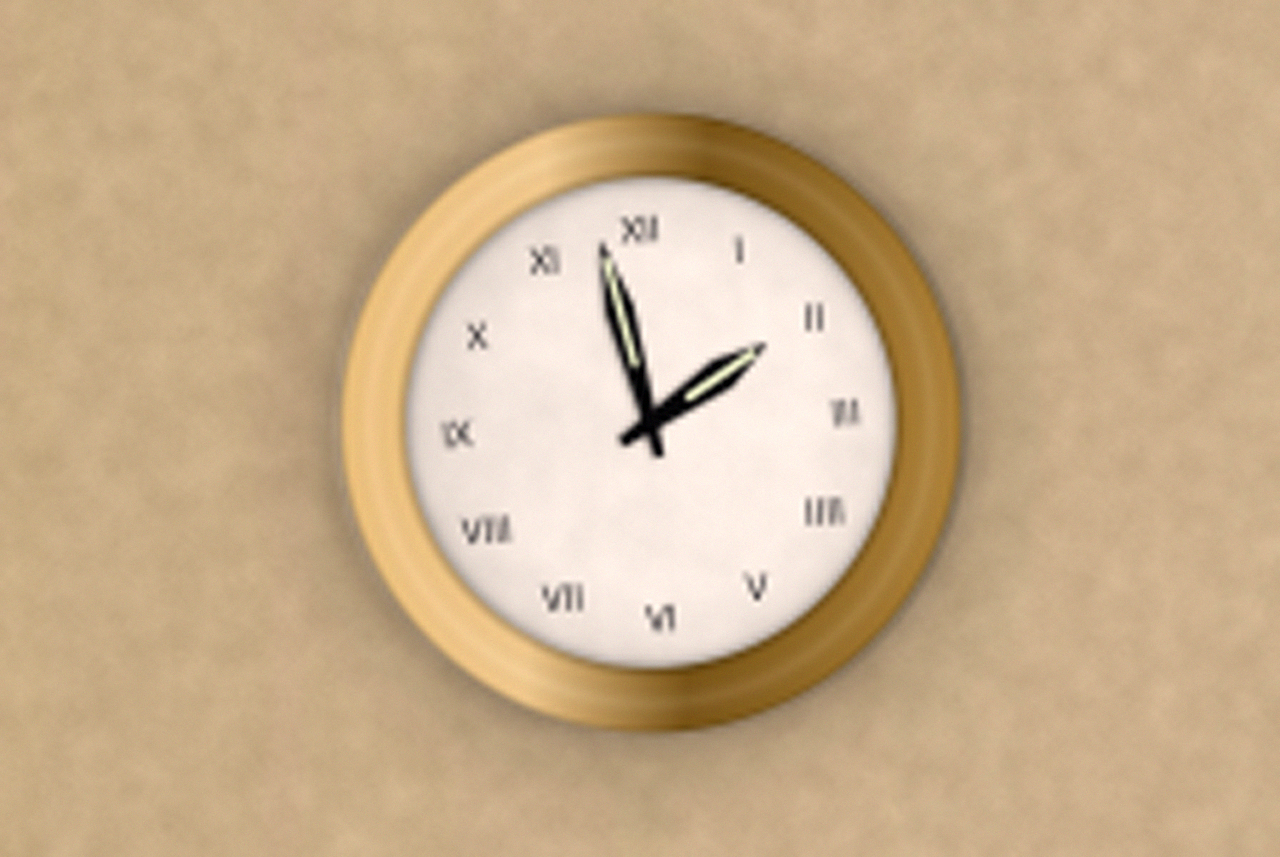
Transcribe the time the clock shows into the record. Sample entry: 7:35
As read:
1:58
